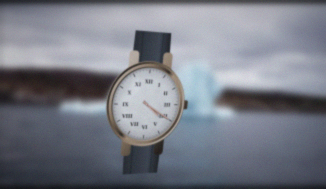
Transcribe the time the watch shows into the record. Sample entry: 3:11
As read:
4:20
